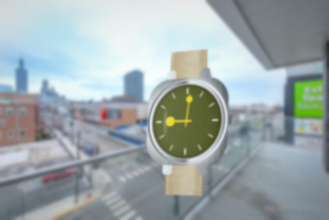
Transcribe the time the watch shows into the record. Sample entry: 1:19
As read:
9:01
